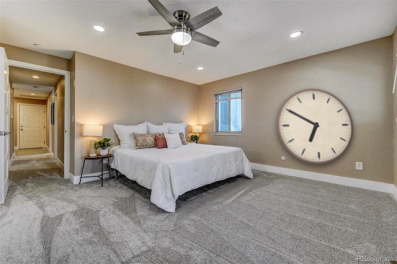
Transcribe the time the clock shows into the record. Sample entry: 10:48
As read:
6:50
